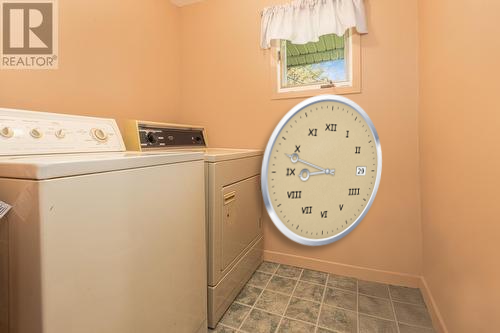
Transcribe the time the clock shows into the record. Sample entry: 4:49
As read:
8:48
